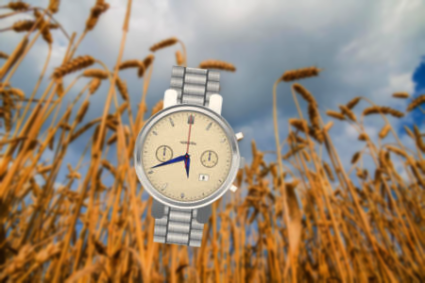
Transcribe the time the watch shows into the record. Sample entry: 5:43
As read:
5:41
